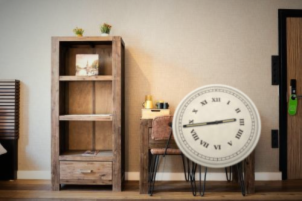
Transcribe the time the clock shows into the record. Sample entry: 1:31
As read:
2:44
